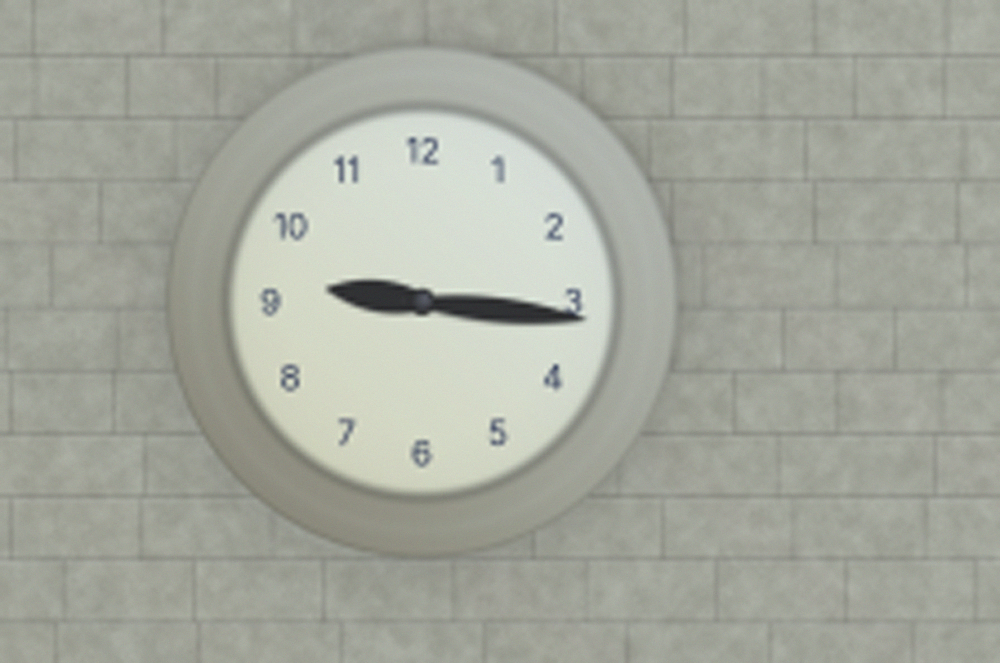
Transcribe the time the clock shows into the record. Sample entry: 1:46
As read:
9:16
